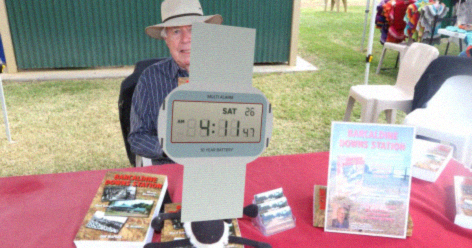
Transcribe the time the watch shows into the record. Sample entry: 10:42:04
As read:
4:11:47
